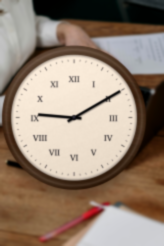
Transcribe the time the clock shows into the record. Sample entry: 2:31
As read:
9:10
